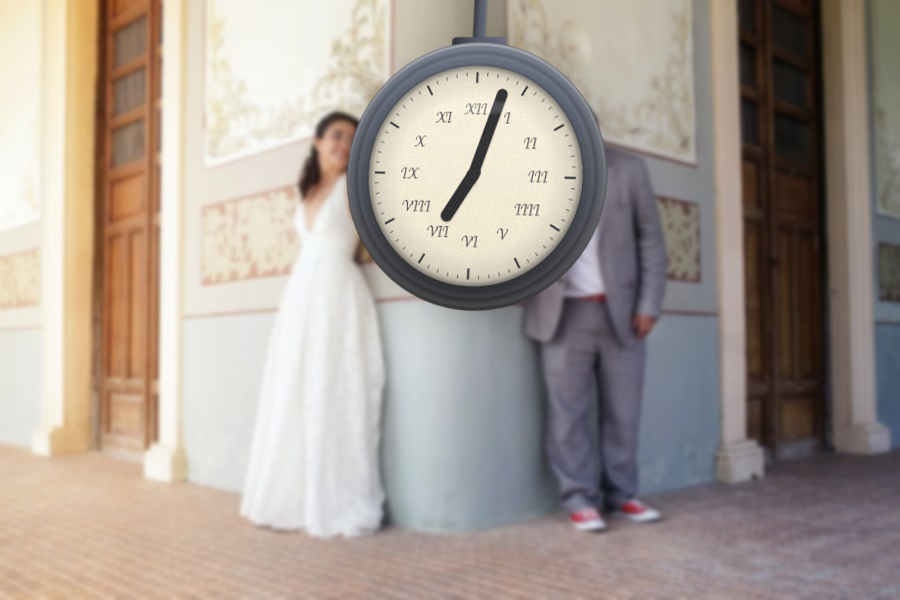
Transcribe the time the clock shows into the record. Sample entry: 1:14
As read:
7:03
